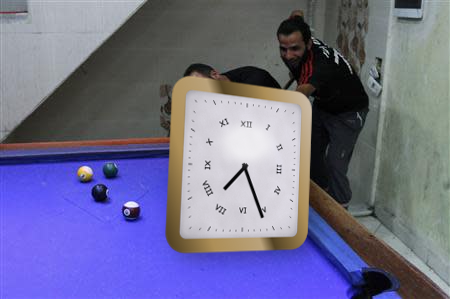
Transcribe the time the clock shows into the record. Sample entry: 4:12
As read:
7:26
